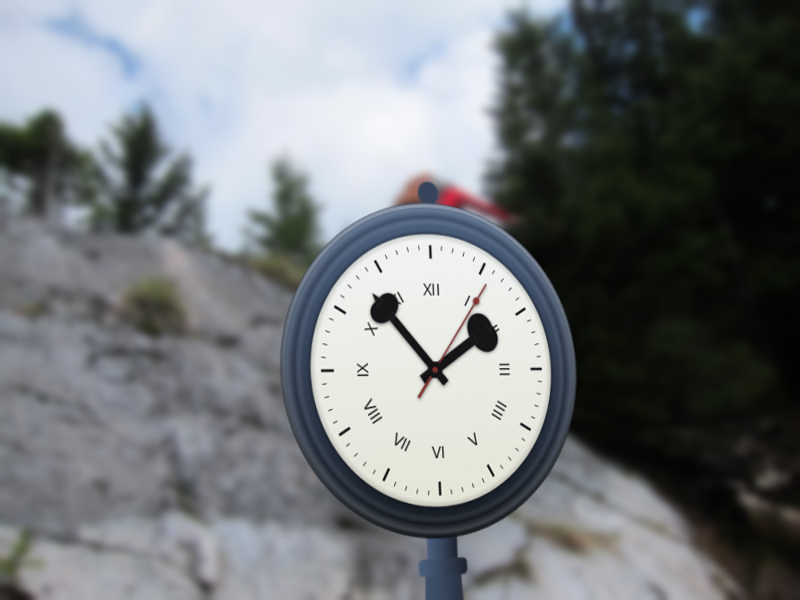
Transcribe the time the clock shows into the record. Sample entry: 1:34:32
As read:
1:53:06
